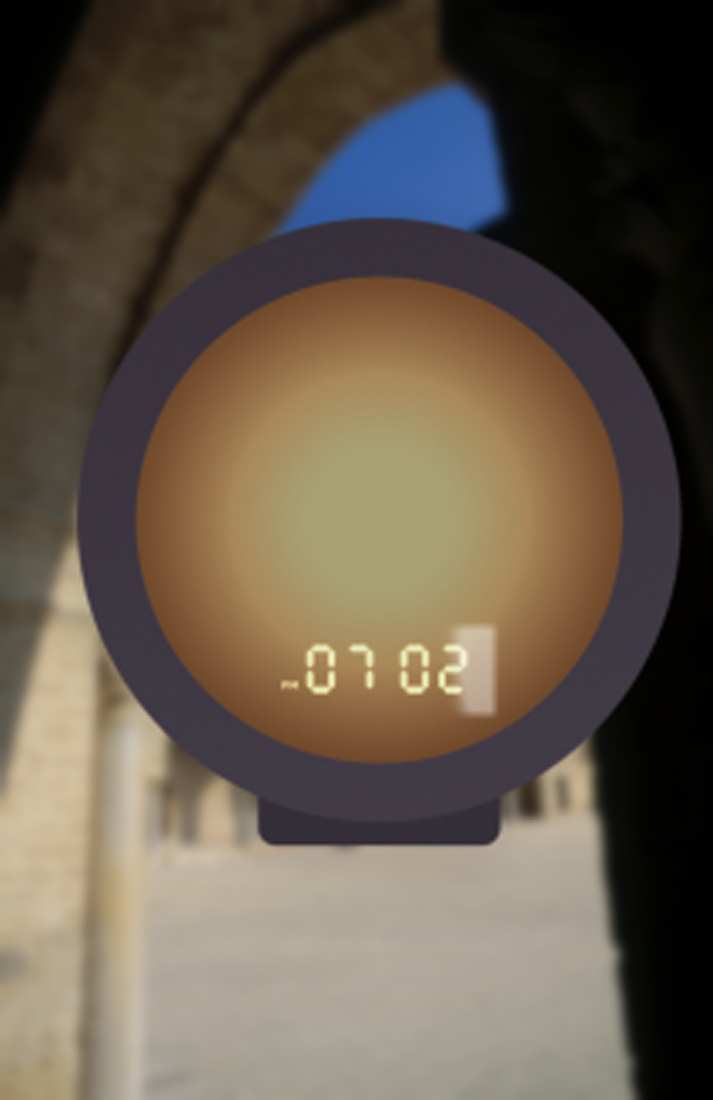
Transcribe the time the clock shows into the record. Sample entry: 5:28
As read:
7:02
